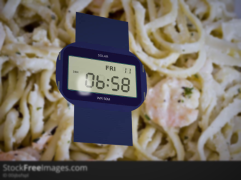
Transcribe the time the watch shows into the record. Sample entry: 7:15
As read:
6:58
